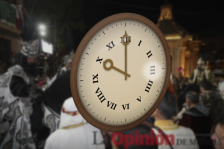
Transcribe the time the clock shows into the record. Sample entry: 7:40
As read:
10:00
